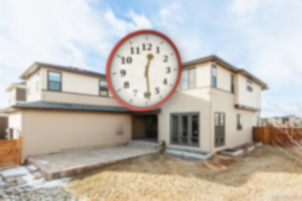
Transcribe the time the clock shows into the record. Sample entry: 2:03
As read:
12:29
